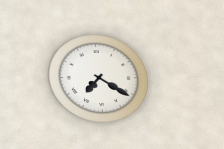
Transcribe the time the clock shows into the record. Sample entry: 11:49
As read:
7:21
